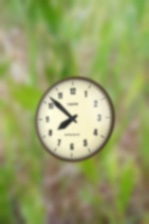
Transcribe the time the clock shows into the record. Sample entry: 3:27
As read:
7:52
